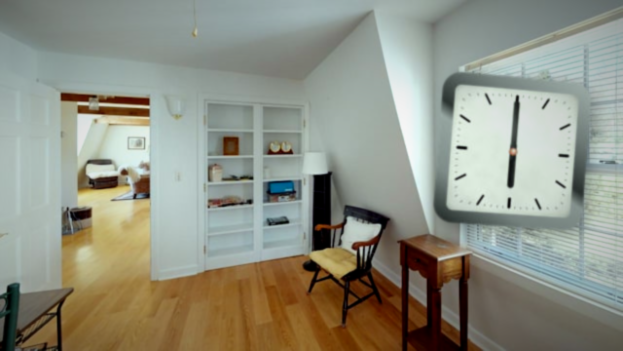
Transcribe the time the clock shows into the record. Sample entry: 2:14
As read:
6:00
